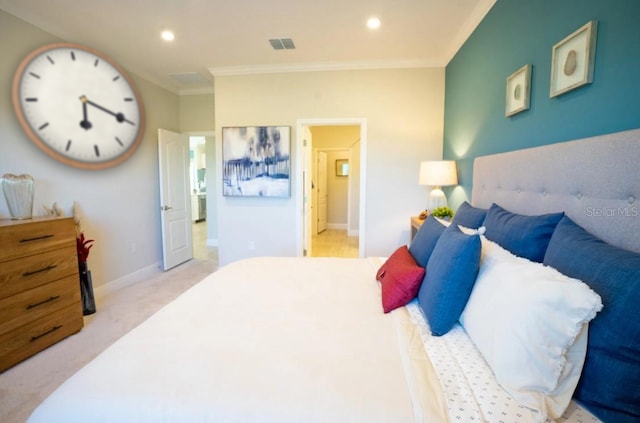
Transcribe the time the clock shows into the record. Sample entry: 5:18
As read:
6:20
